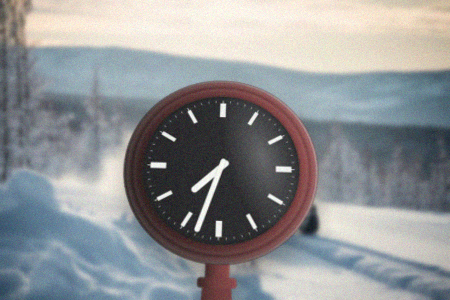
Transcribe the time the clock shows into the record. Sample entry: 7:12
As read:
7:33
